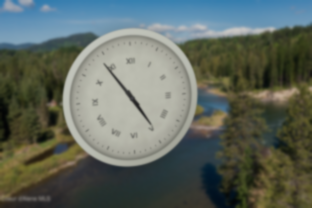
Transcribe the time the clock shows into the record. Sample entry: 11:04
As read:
4:54
